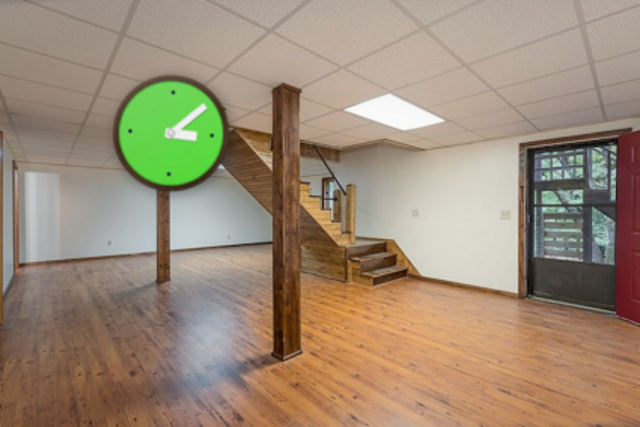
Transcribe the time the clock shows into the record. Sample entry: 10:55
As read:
3:08
